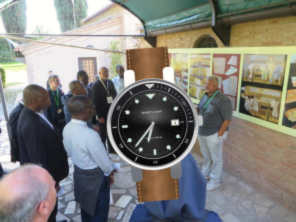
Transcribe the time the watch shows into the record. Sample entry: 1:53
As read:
6:37
